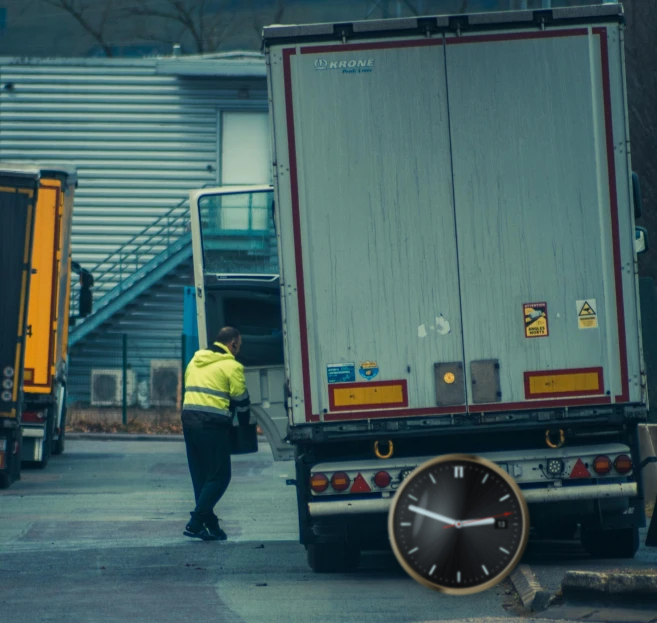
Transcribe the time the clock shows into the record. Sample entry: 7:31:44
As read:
2:48:13
